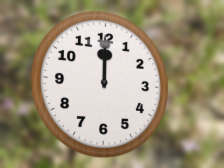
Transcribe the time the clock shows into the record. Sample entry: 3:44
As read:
12:00
